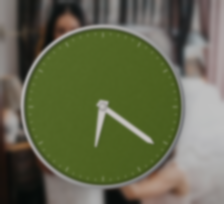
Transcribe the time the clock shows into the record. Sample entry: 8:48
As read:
6:21
